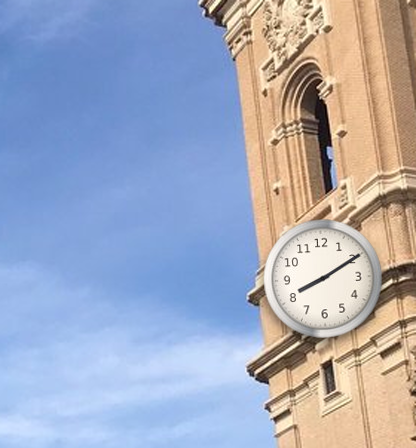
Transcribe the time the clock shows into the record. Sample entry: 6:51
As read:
8:10
